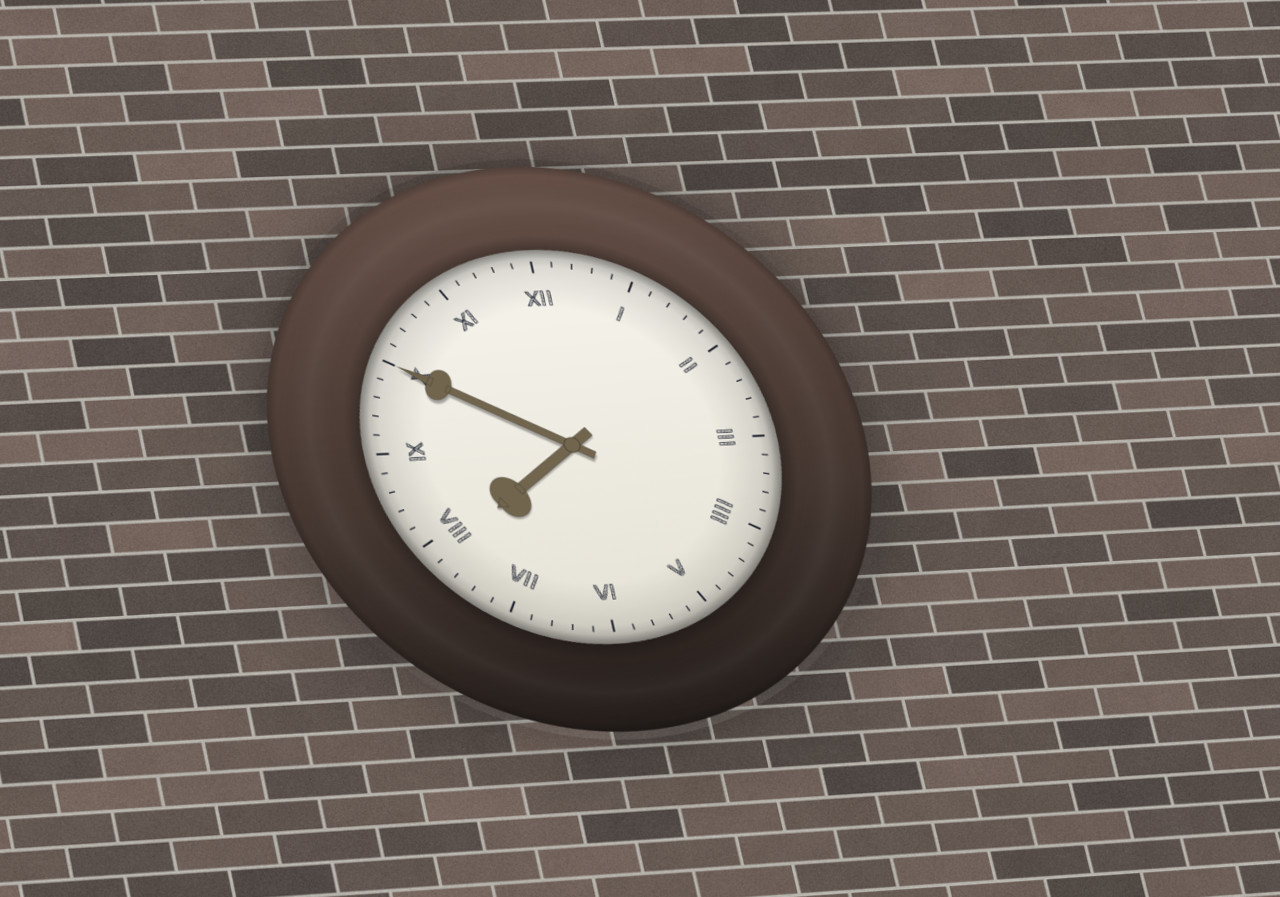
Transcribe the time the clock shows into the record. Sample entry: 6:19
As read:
7:50
